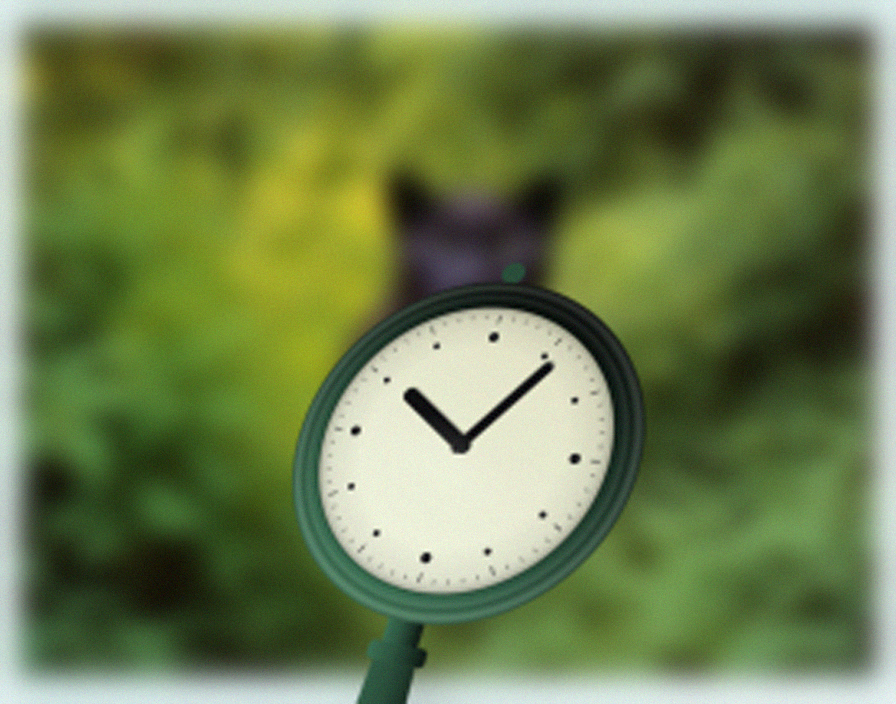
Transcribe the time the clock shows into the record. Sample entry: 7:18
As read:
10:06
